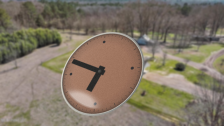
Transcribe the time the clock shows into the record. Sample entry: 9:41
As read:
6:49
